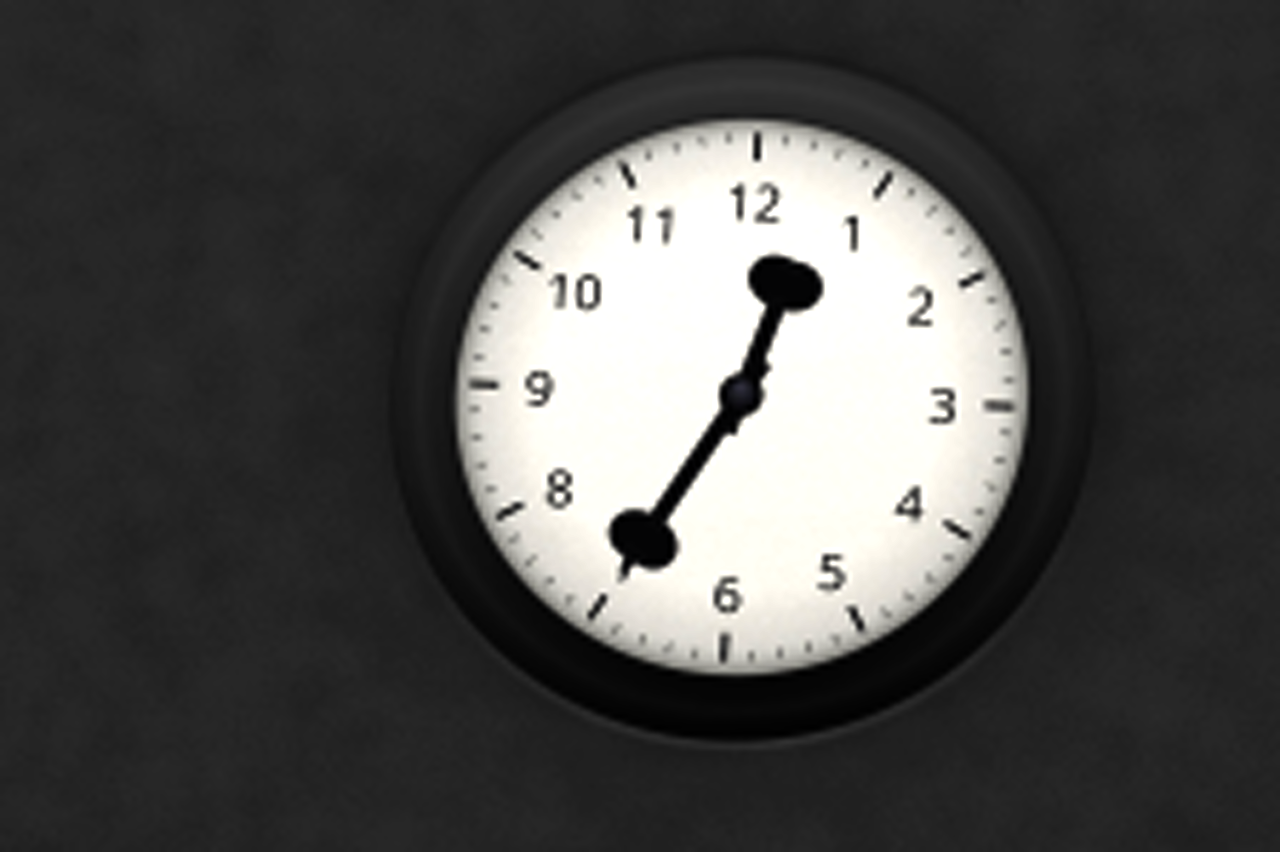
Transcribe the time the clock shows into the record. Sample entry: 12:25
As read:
12:35
